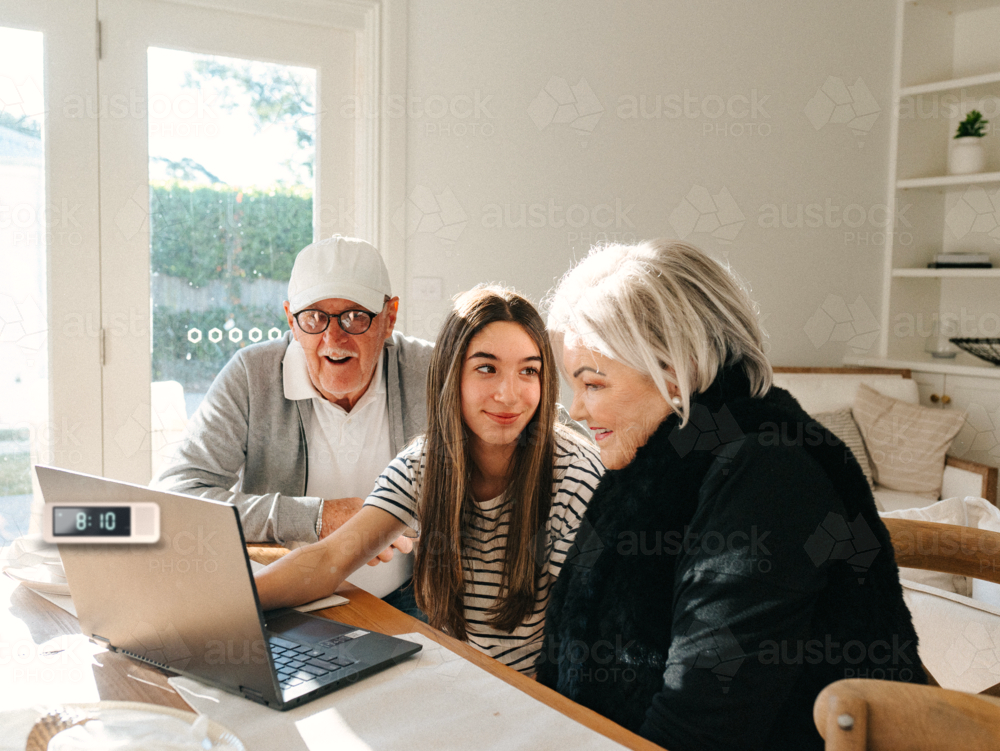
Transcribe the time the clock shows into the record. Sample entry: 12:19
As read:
8:10
